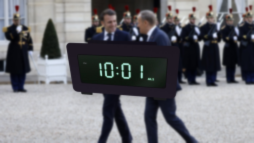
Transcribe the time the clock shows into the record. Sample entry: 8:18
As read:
10:01
